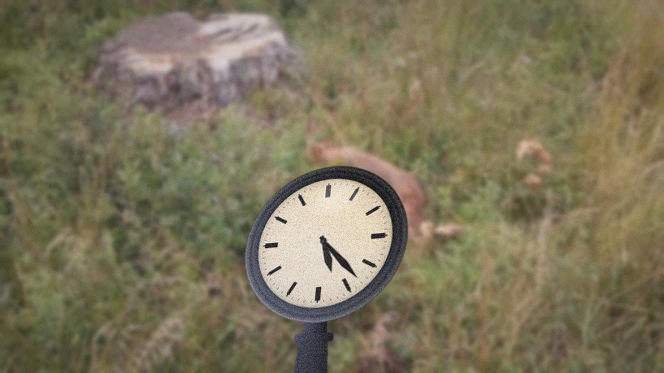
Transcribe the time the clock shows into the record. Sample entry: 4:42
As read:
5:23
